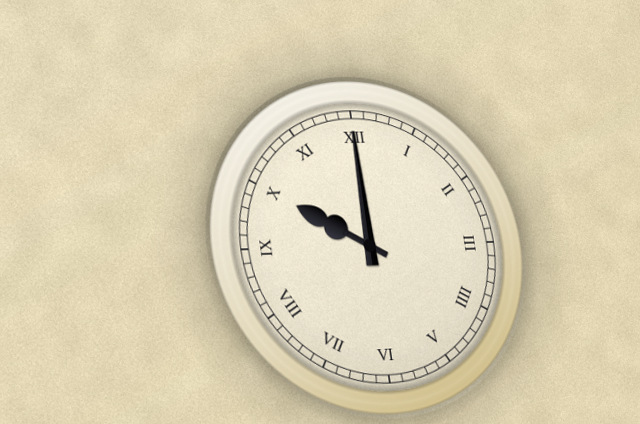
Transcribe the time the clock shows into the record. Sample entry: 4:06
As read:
10:00
